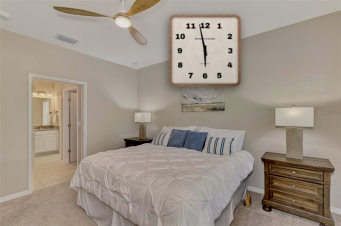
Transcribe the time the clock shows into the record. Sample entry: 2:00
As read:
5:58
